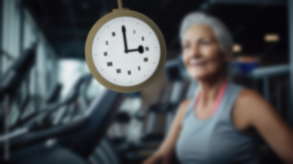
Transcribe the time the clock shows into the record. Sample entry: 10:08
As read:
3:00
